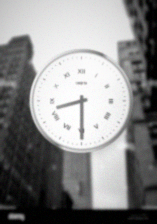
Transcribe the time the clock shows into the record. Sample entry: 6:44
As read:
8:30
